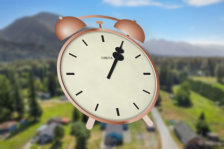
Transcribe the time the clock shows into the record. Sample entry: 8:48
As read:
1:05
